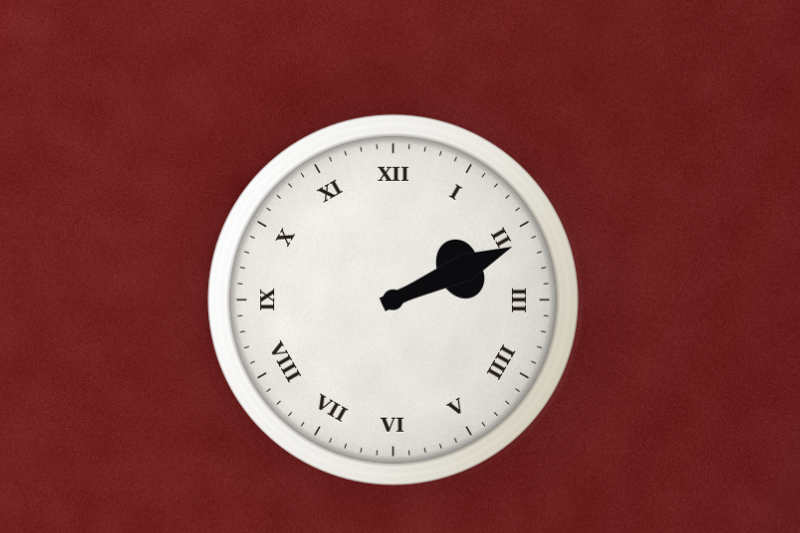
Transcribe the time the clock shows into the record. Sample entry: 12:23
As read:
2:11
